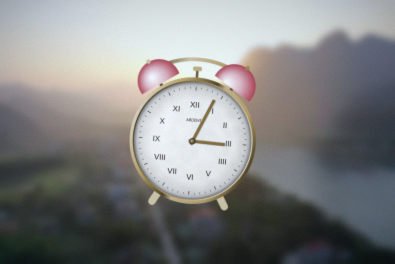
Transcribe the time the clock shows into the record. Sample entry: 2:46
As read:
3:04
